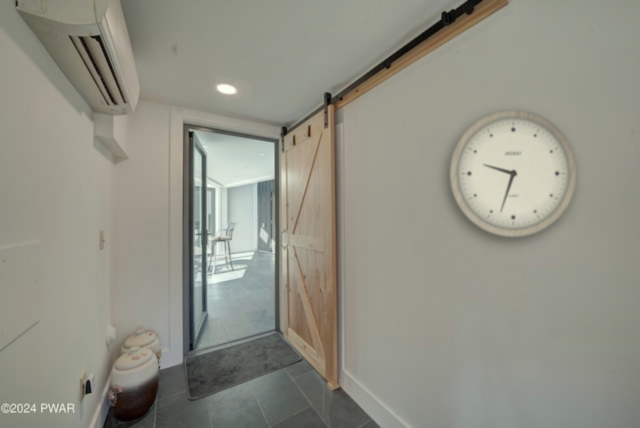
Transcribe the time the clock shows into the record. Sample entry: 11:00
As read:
9:33
